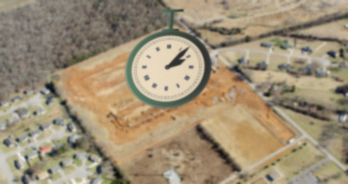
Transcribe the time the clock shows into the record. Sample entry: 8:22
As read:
2:07
